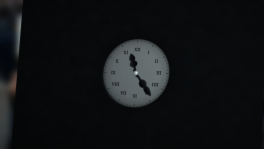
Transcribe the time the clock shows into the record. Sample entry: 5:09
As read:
11:24
